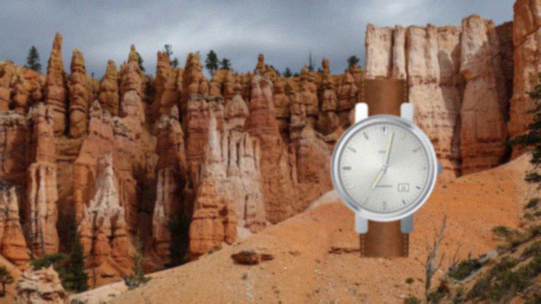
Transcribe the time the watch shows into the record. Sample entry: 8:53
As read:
7:02
